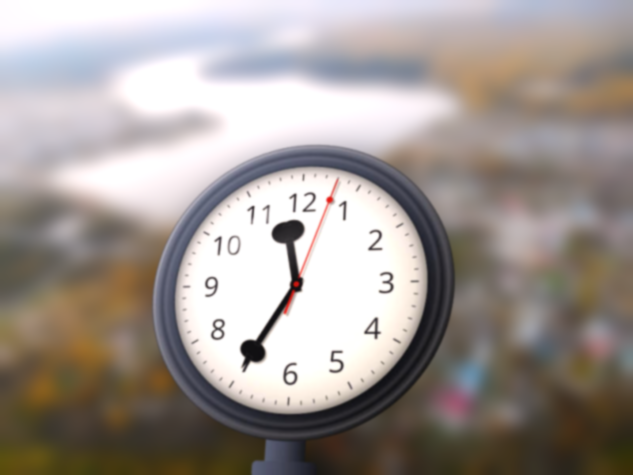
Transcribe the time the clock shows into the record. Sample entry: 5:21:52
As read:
11:35:03
